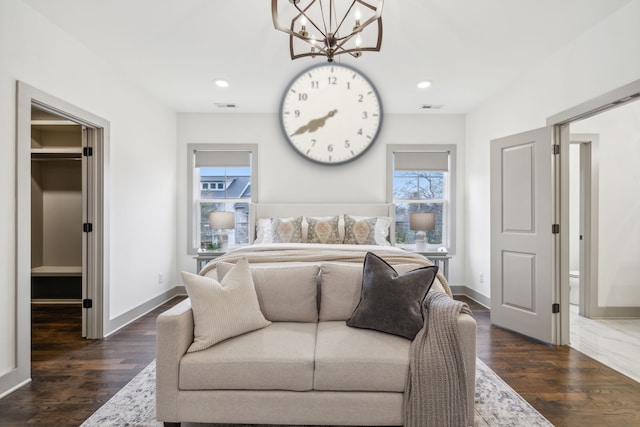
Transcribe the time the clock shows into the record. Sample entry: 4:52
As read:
7:40
